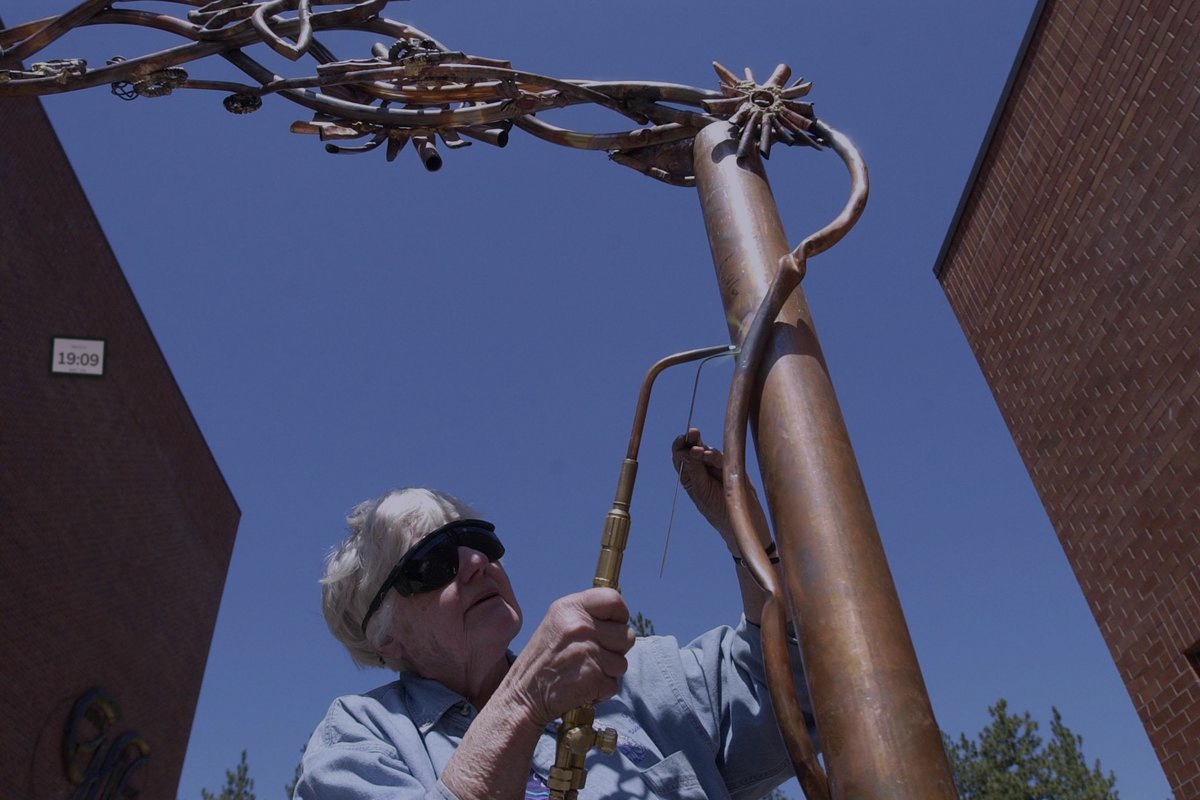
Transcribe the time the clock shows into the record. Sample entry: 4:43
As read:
19:09
